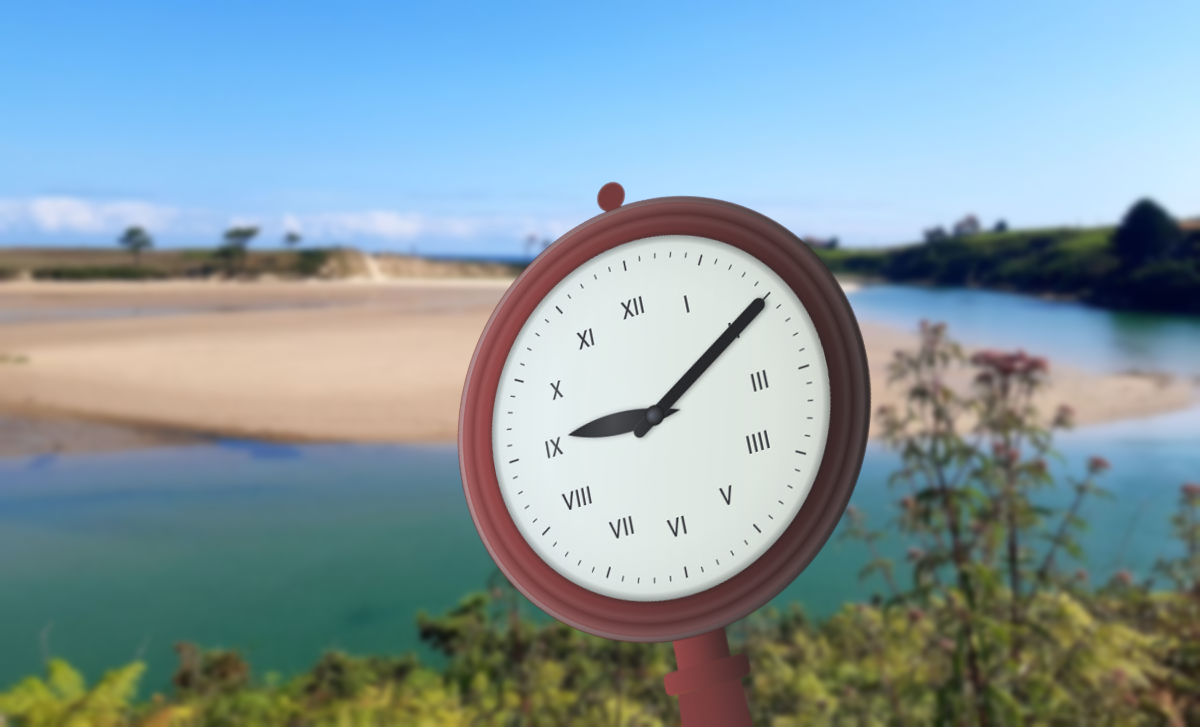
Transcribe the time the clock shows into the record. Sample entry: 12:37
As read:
9:10
